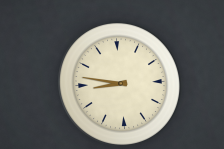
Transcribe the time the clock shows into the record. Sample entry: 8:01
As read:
8:47
